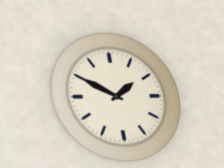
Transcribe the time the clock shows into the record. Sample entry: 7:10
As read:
1:50
